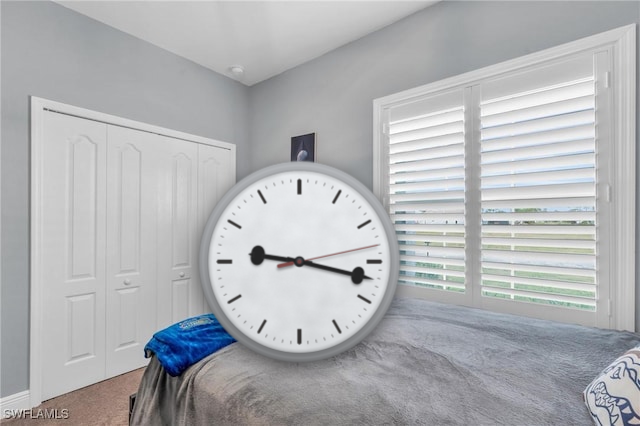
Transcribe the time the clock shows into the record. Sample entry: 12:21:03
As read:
9:17:13
